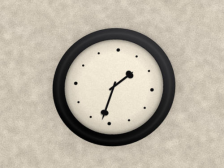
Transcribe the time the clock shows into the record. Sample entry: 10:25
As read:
1:32
